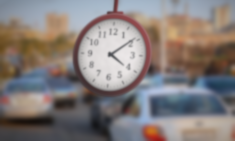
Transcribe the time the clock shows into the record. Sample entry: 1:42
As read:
4:09
